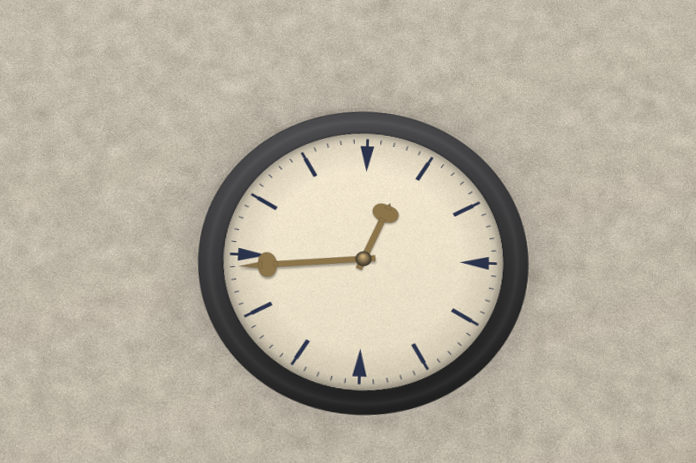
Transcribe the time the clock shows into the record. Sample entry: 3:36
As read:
12:44
